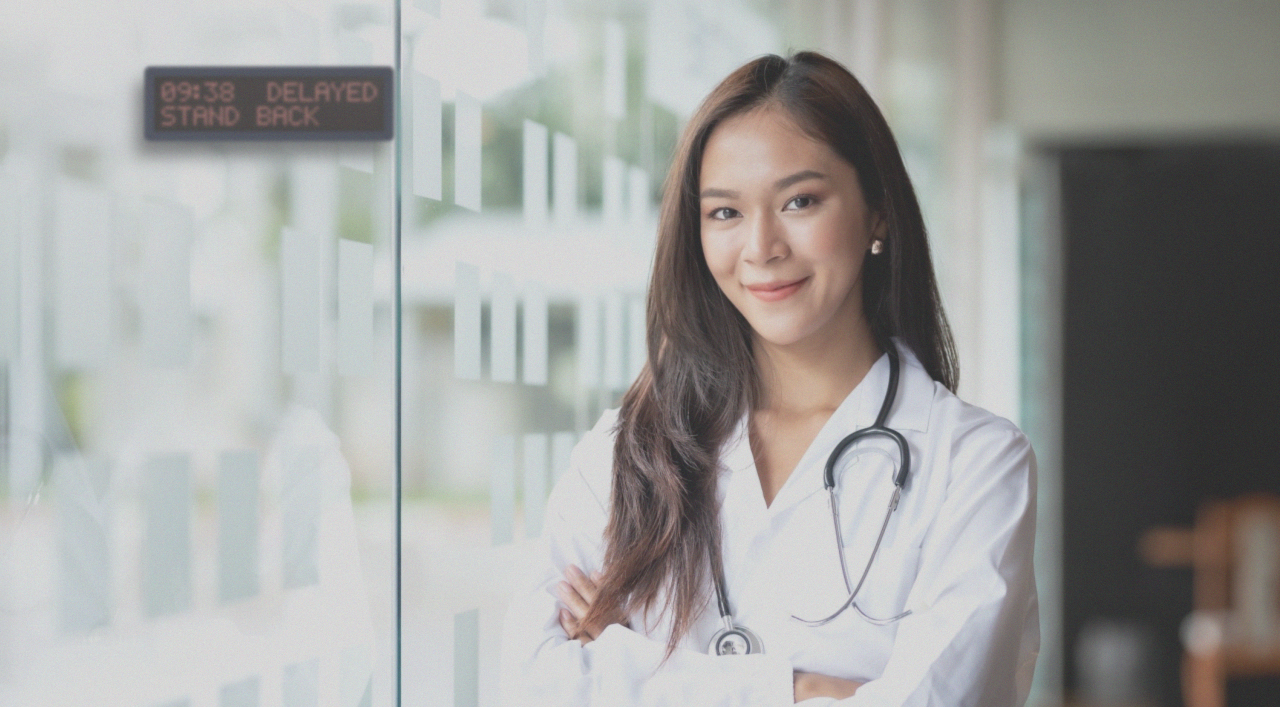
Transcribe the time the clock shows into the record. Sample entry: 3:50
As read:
9:38
